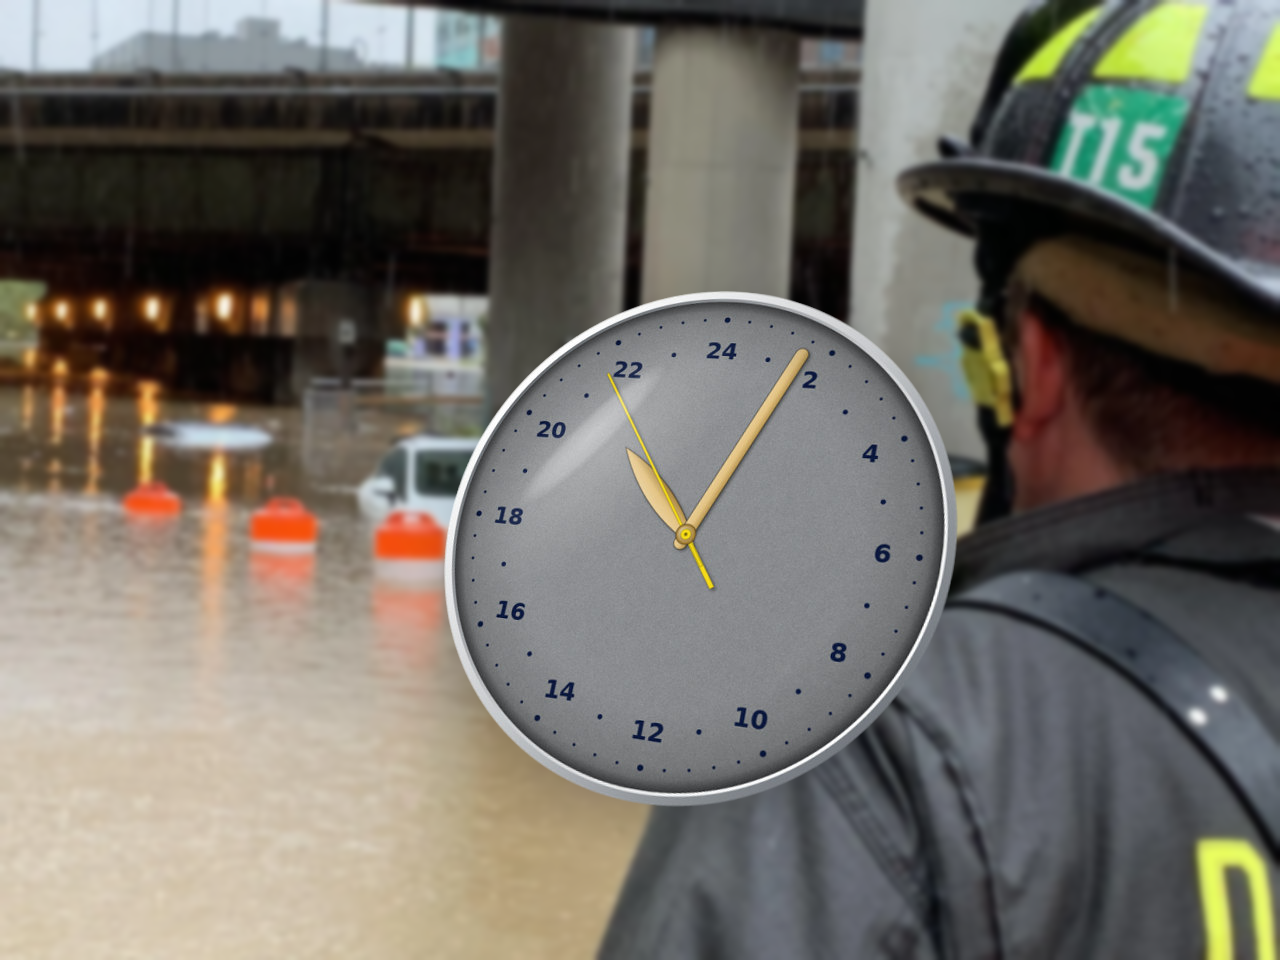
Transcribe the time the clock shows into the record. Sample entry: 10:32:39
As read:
21:03:54
